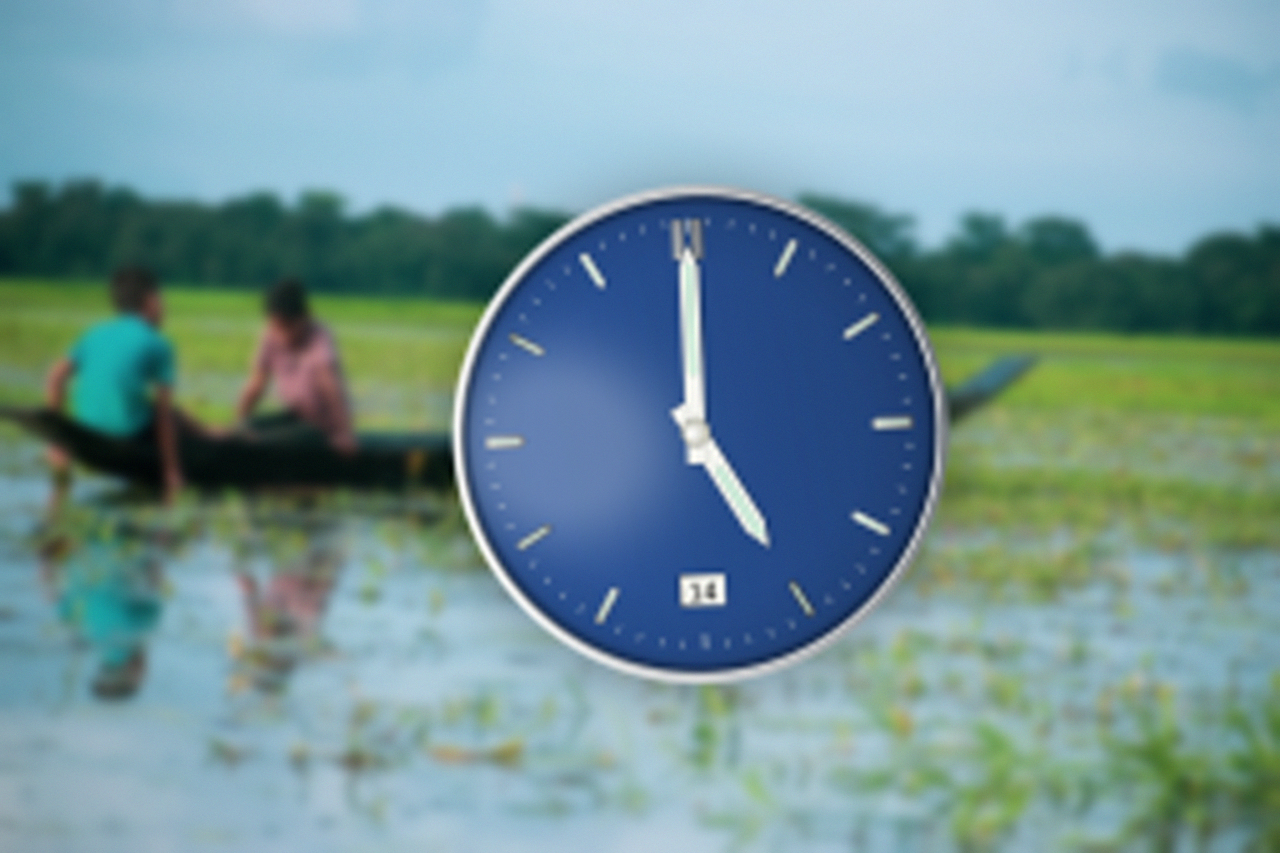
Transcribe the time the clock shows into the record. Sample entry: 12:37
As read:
5:00
